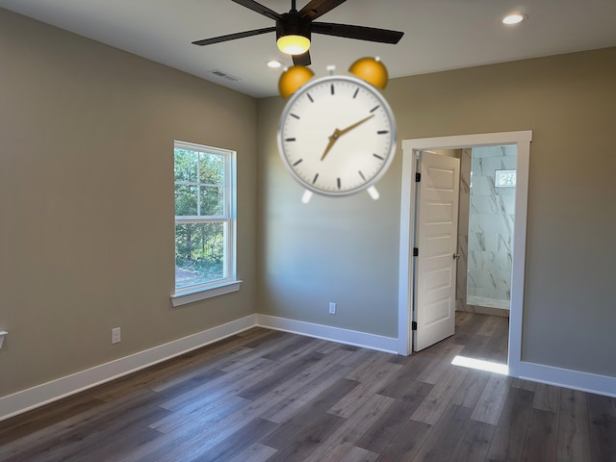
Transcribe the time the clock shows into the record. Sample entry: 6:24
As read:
7:11
